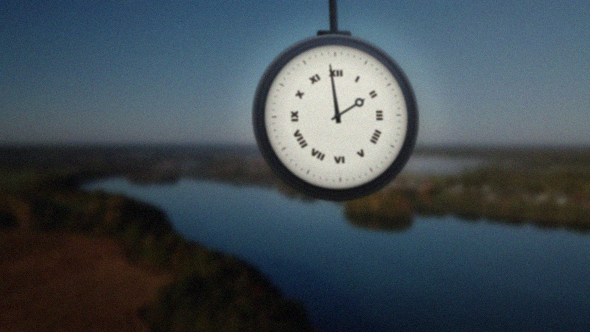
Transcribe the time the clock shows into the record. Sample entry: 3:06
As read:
1:59
